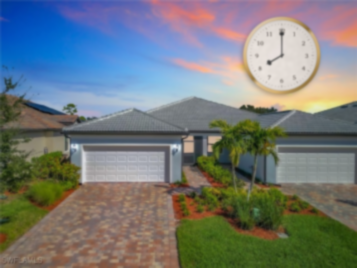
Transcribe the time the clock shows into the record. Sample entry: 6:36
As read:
8:00
